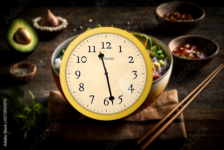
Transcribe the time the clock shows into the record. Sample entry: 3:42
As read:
11:28
